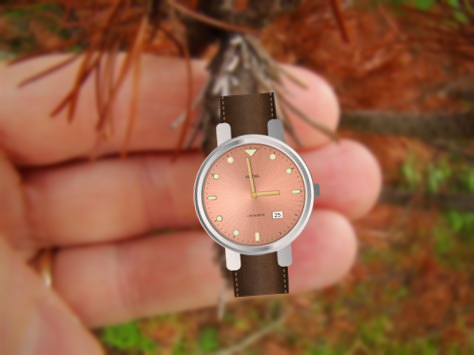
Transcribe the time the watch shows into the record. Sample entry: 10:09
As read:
2:59
